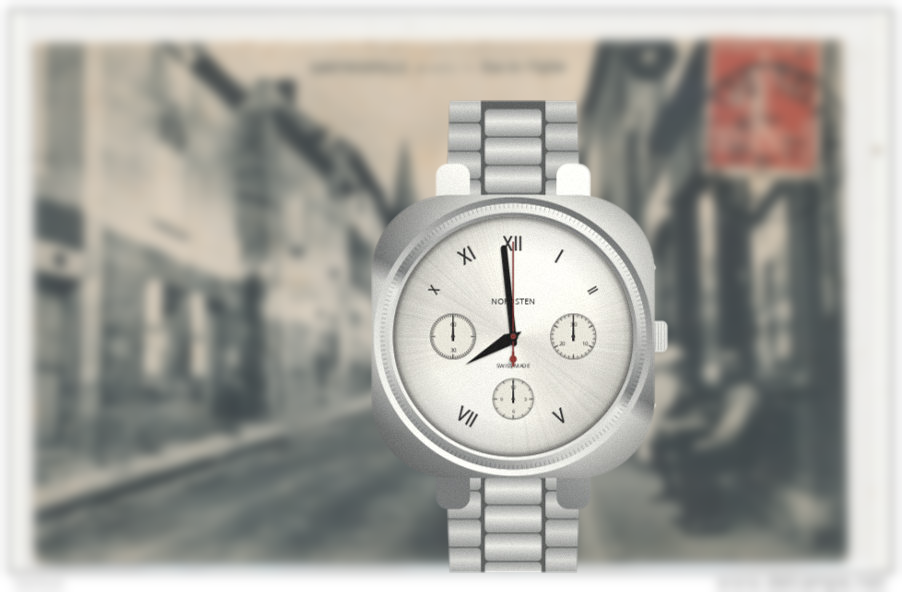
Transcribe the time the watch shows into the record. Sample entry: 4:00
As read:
7:59
